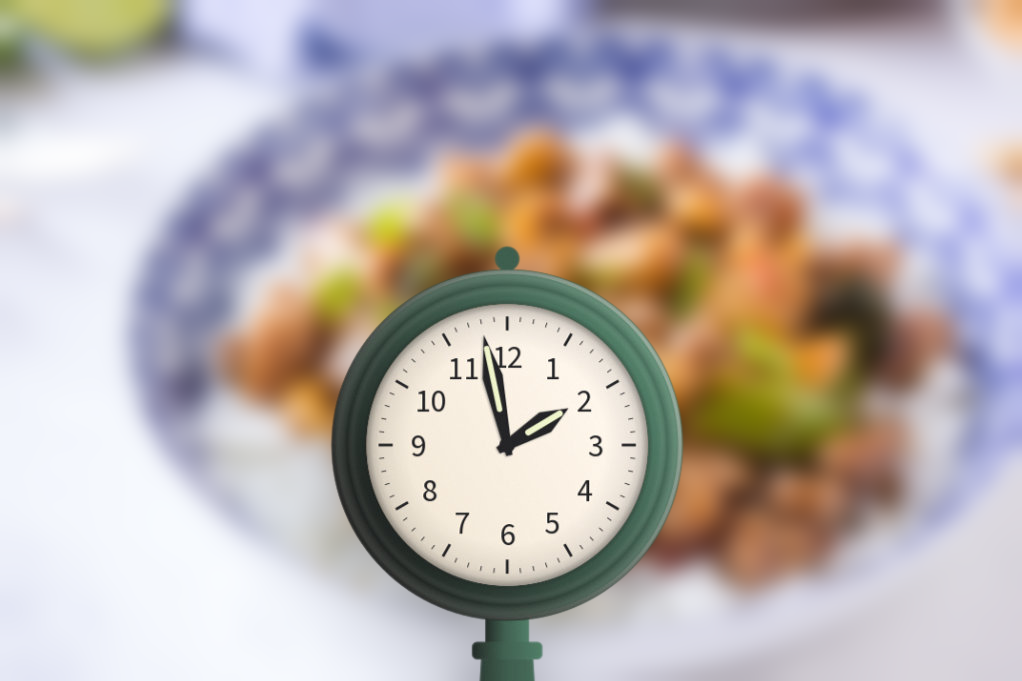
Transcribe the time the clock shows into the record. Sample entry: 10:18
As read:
1:58
